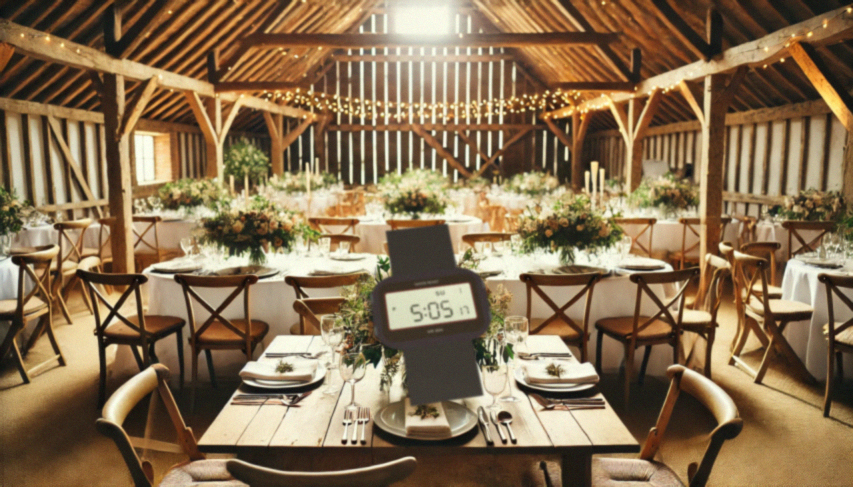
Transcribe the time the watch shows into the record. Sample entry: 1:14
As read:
5:05
